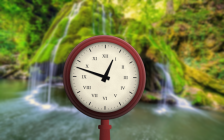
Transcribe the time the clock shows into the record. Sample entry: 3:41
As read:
12:48
